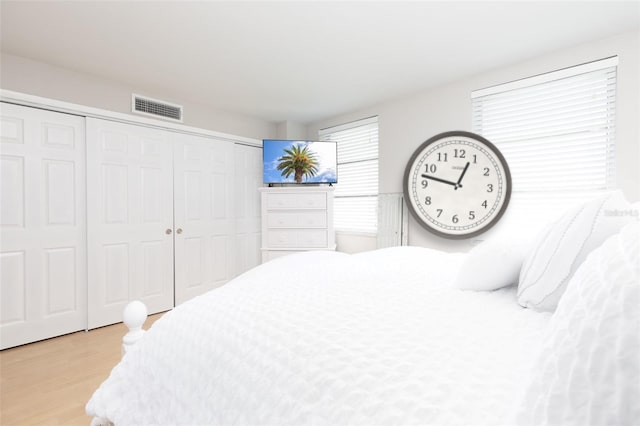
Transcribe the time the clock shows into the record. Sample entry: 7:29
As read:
12:47
